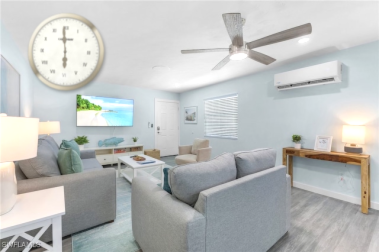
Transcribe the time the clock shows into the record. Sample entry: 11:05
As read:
5:59
